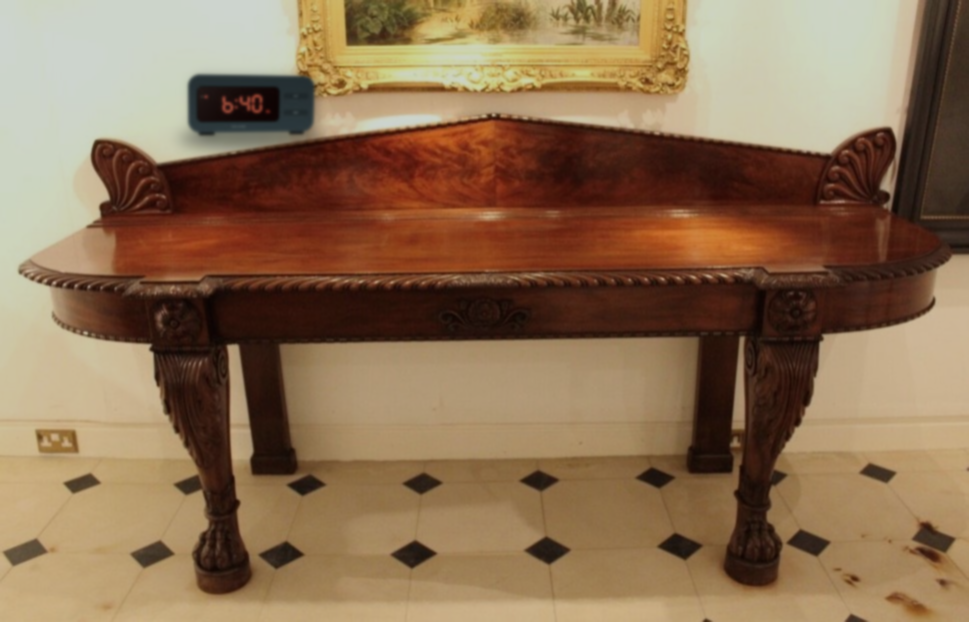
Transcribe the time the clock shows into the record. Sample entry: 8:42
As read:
6:40
